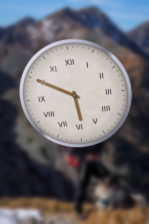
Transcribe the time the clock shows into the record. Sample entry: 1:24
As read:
5:50
